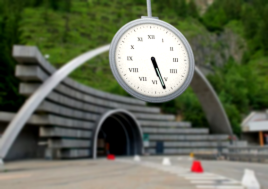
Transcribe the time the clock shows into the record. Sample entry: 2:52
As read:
5:27
